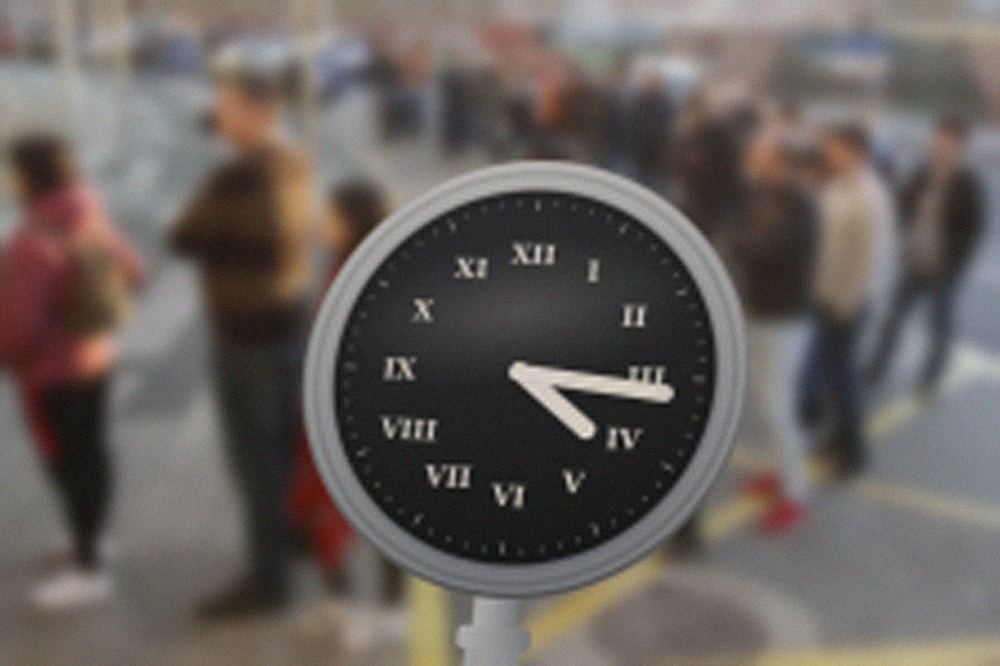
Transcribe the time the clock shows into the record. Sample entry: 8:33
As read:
4:16
